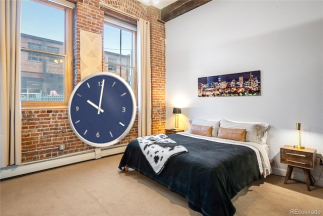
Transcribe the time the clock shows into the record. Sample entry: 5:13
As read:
10:01
